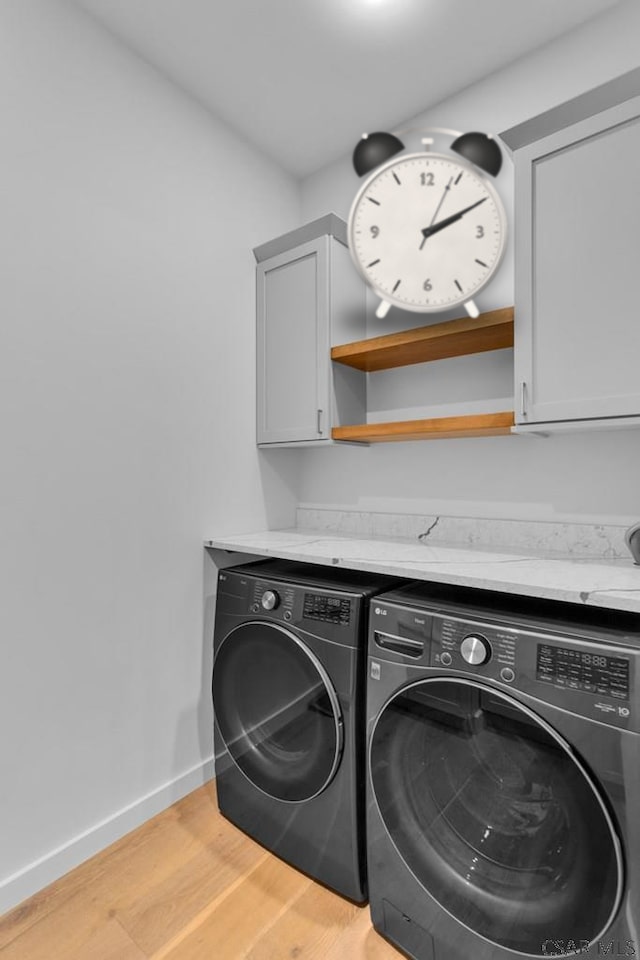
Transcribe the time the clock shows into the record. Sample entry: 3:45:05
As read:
2:10:04
